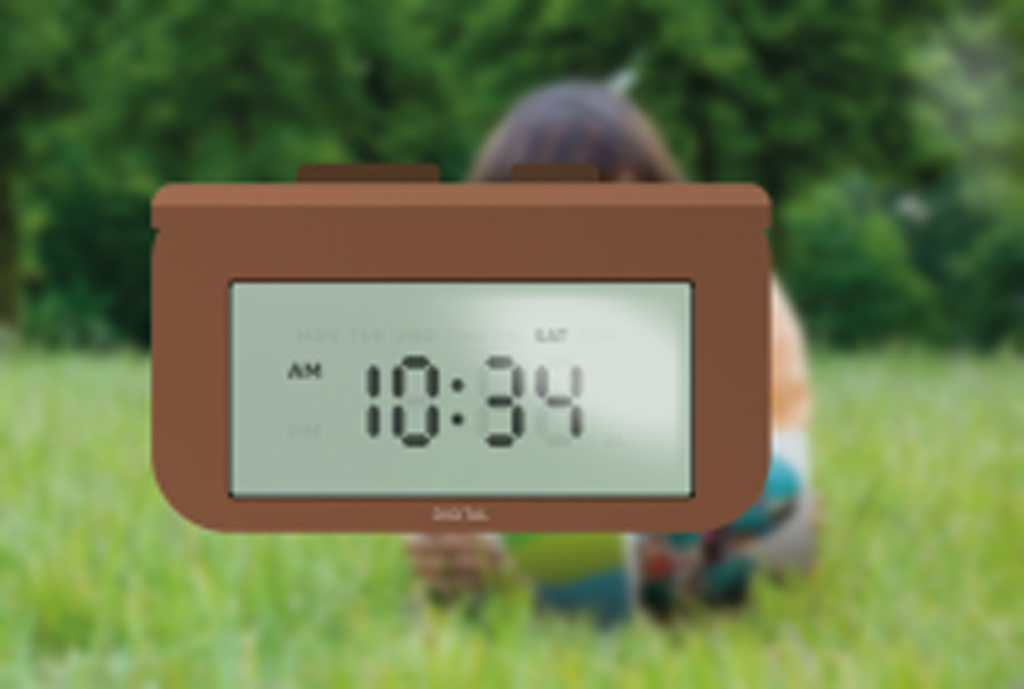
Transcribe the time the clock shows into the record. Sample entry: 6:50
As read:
10:34
